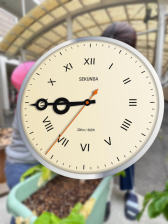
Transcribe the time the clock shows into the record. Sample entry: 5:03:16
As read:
8:44:36
